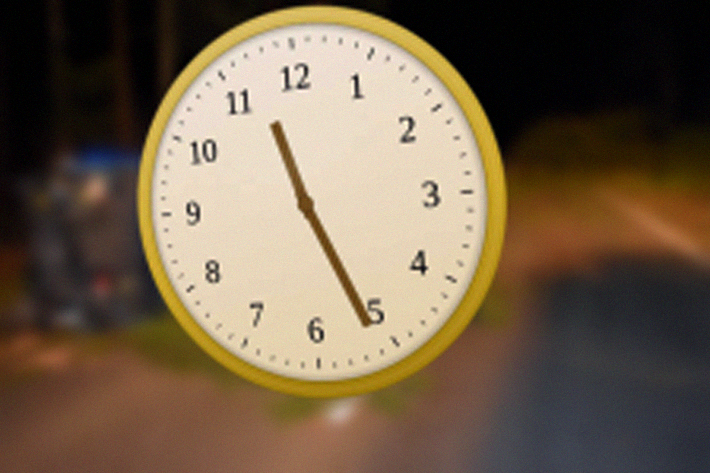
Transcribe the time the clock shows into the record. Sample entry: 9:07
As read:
11:26
